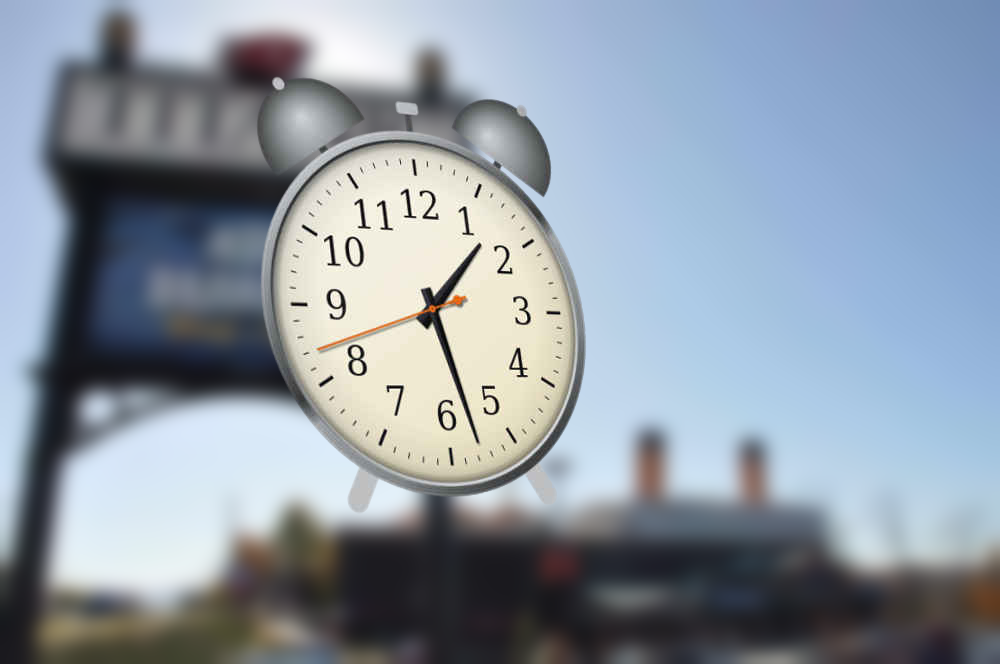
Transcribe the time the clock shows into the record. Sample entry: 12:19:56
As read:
1:27:42
